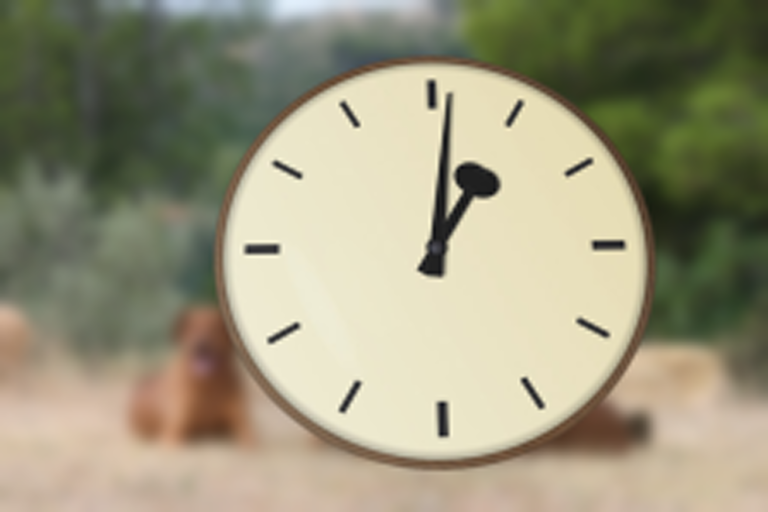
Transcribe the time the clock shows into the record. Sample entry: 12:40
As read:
1:01
